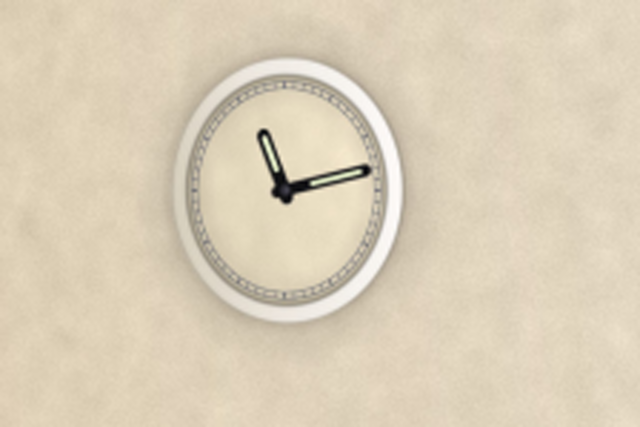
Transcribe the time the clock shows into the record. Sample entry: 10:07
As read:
11:13
